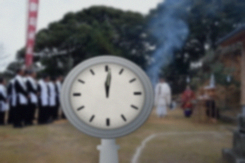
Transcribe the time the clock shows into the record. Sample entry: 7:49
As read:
12:01
